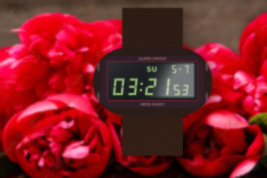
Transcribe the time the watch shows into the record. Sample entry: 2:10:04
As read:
3:21:53
